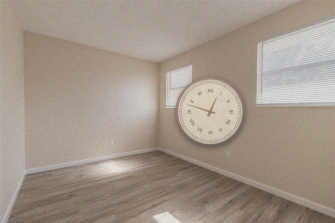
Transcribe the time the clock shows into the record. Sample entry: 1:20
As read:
12:48
